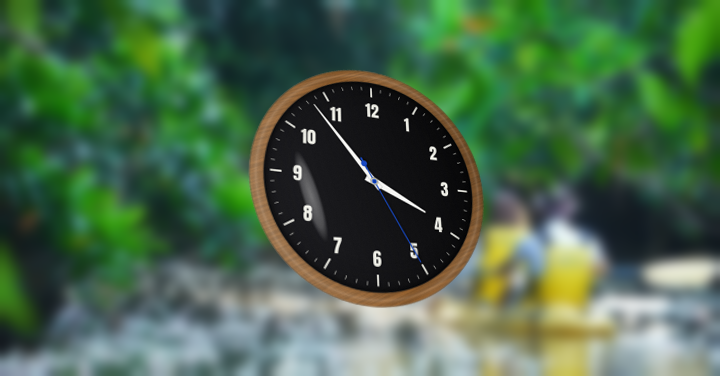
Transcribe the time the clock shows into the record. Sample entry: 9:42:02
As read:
3:53:25
